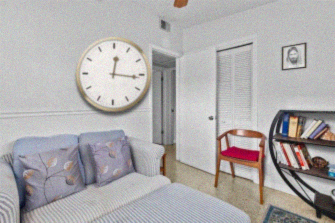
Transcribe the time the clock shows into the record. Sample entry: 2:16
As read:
12:16
